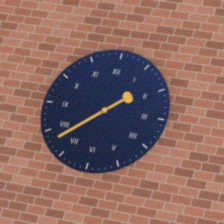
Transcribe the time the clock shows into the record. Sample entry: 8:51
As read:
1:38
